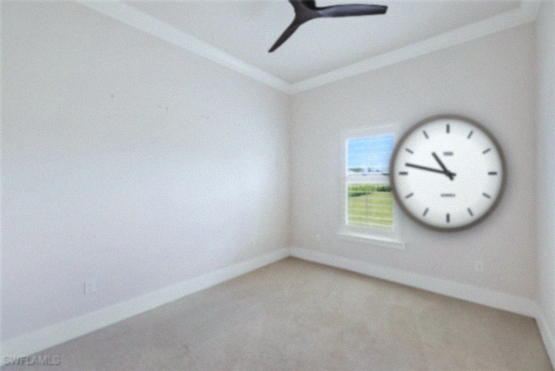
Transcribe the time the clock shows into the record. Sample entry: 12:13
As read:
10:47
